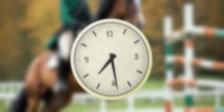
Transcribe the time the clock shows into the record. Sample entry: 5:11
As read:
7:29
